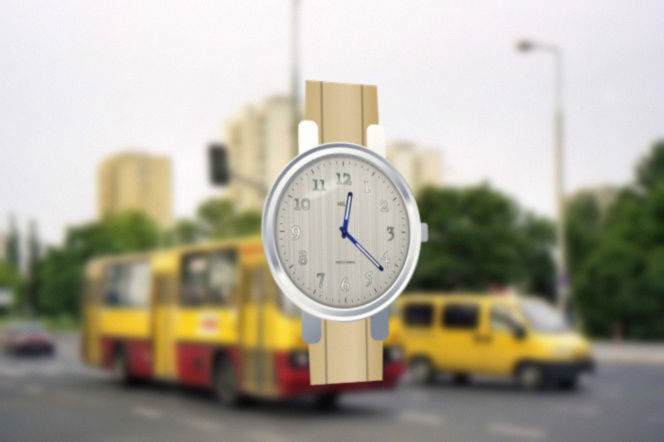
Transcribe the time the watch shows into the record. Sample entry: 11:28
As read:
12:22
